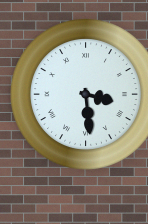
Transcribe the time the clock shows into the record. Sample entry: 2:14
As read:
3:29
